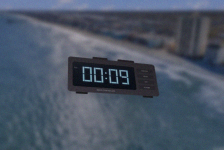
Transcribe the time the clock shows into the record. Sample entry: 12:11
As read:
0:09
